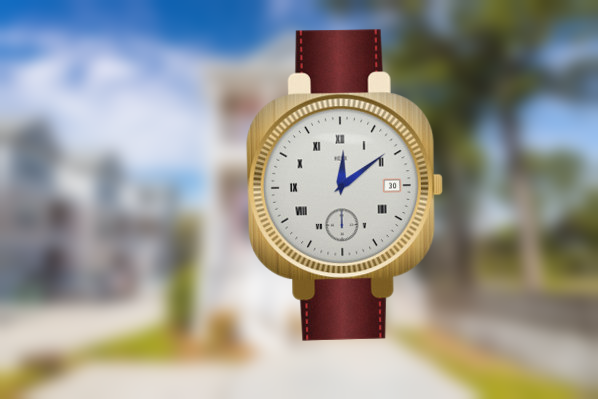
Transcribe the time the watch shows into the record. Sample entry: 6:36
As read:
12:09
